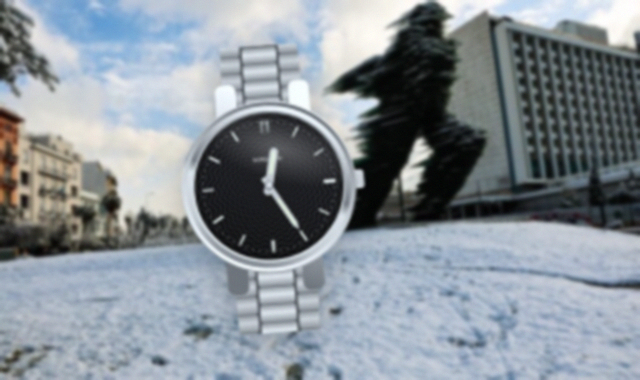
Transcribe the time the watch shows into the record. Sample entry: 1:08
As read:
12:25
